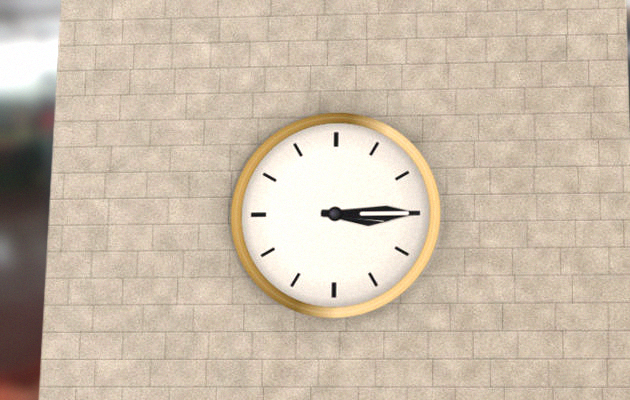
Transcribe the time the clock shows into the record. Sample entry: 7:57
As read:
3:15
